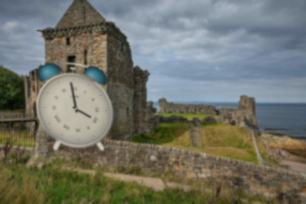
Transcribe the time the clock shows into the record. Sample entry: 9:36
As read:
3:59
